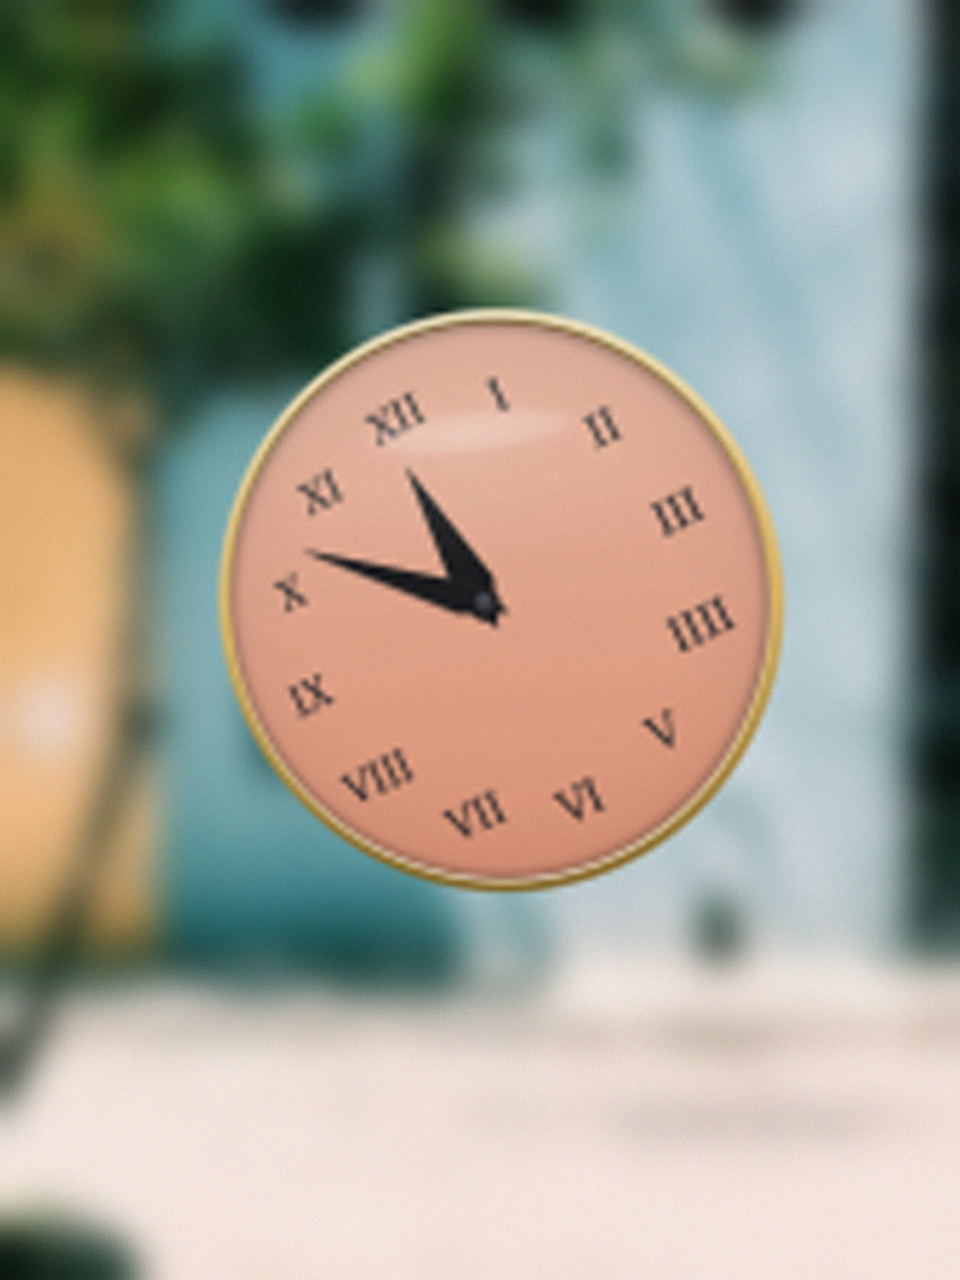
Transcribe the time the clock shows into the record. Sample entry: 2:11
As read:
11:52
